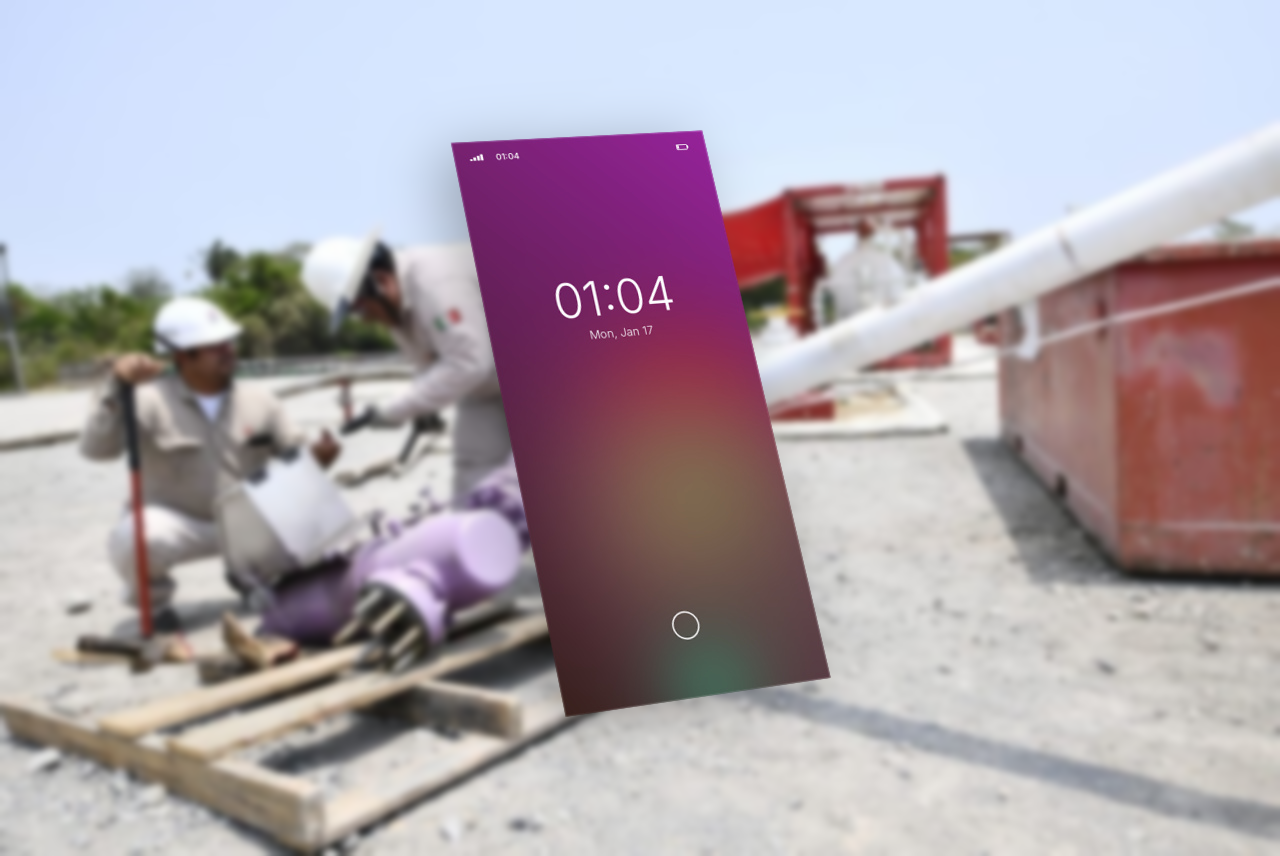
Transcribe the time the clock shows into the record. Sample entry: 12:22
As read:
1:04
